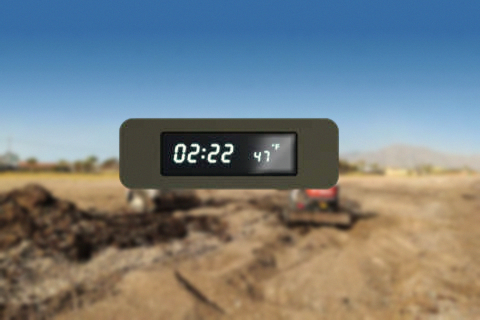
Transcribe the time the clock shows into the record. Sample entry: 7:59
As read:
2:22
